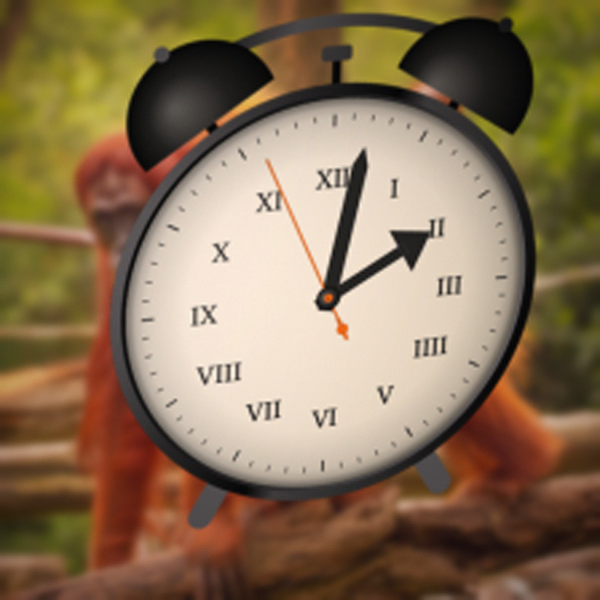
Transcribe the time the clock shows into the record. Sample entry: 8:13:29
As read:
2:01:56
